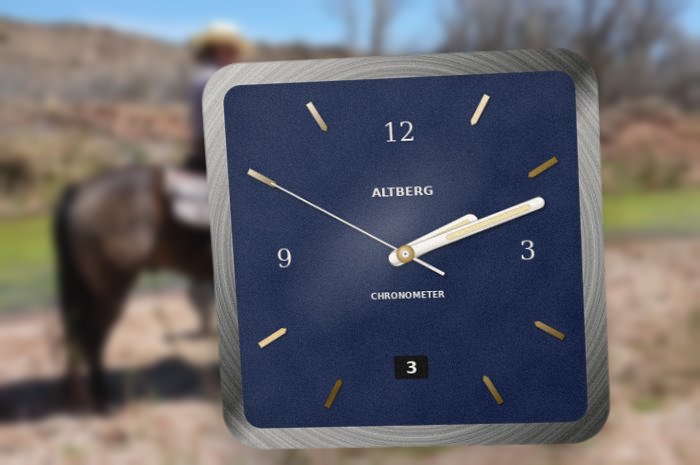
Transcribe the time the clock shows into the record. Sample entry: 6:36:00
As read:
2:11:50
